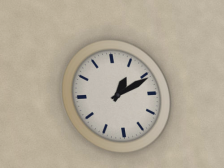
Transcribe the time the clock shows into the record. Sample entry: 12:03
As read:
1:11
